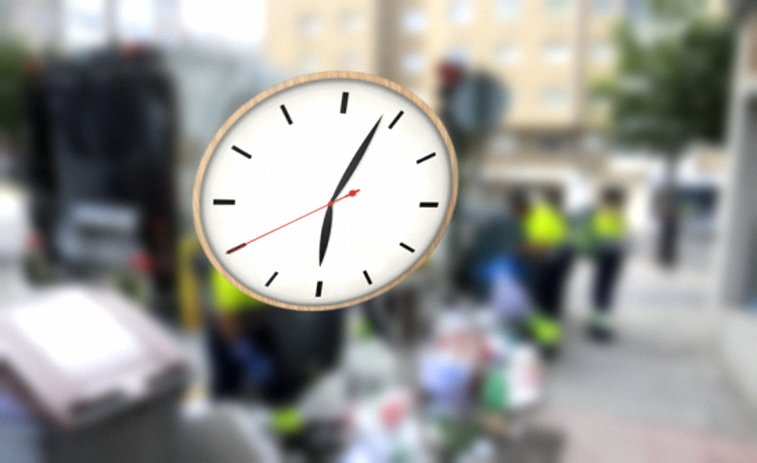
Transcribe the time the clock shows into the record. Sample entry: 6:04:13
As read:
6:03:40
